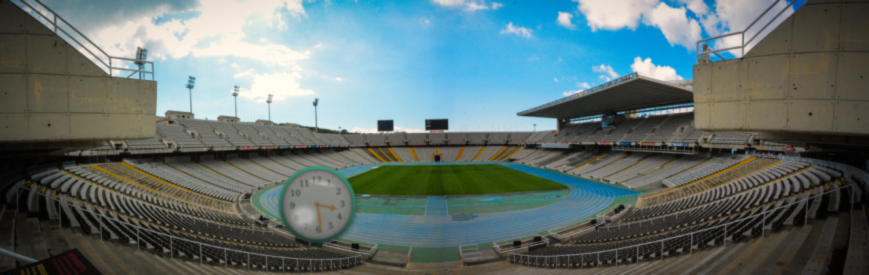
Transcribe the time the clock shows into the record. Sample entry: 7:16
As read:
3:29
